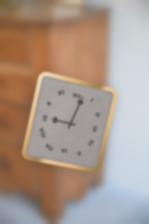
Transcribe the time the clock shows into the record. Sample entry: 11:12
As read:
9:02
